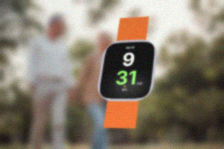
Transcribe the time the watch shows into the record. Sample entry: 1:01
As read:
9:31
